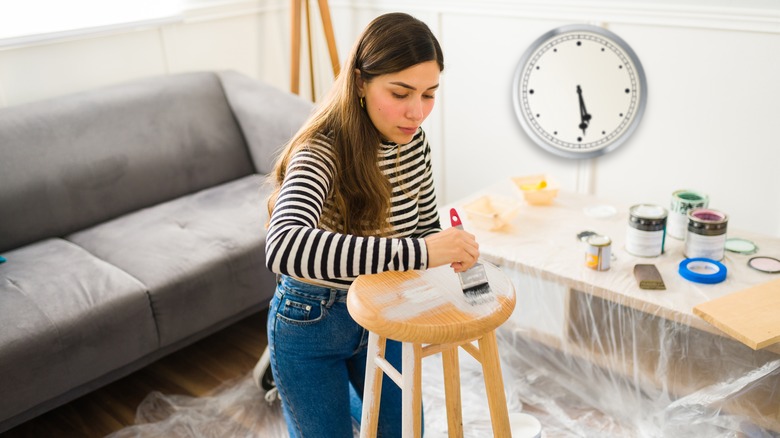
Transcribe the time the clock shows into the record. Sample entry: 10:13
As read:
5:29
